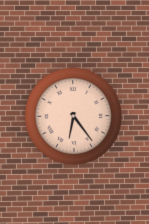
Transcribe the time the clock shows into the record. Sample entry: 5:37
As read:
6:24
